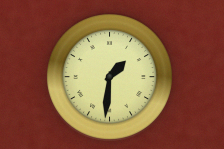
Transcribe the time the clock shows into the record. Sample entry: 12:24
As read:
1:31
